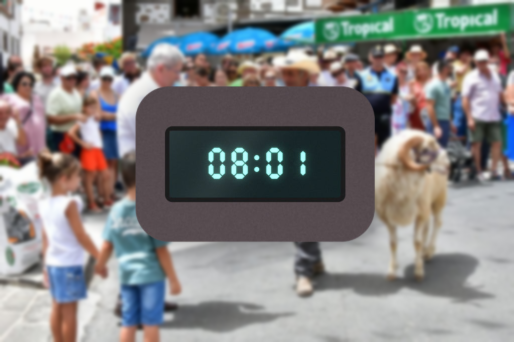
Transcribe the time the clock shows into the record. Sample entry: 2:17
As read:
8:01
